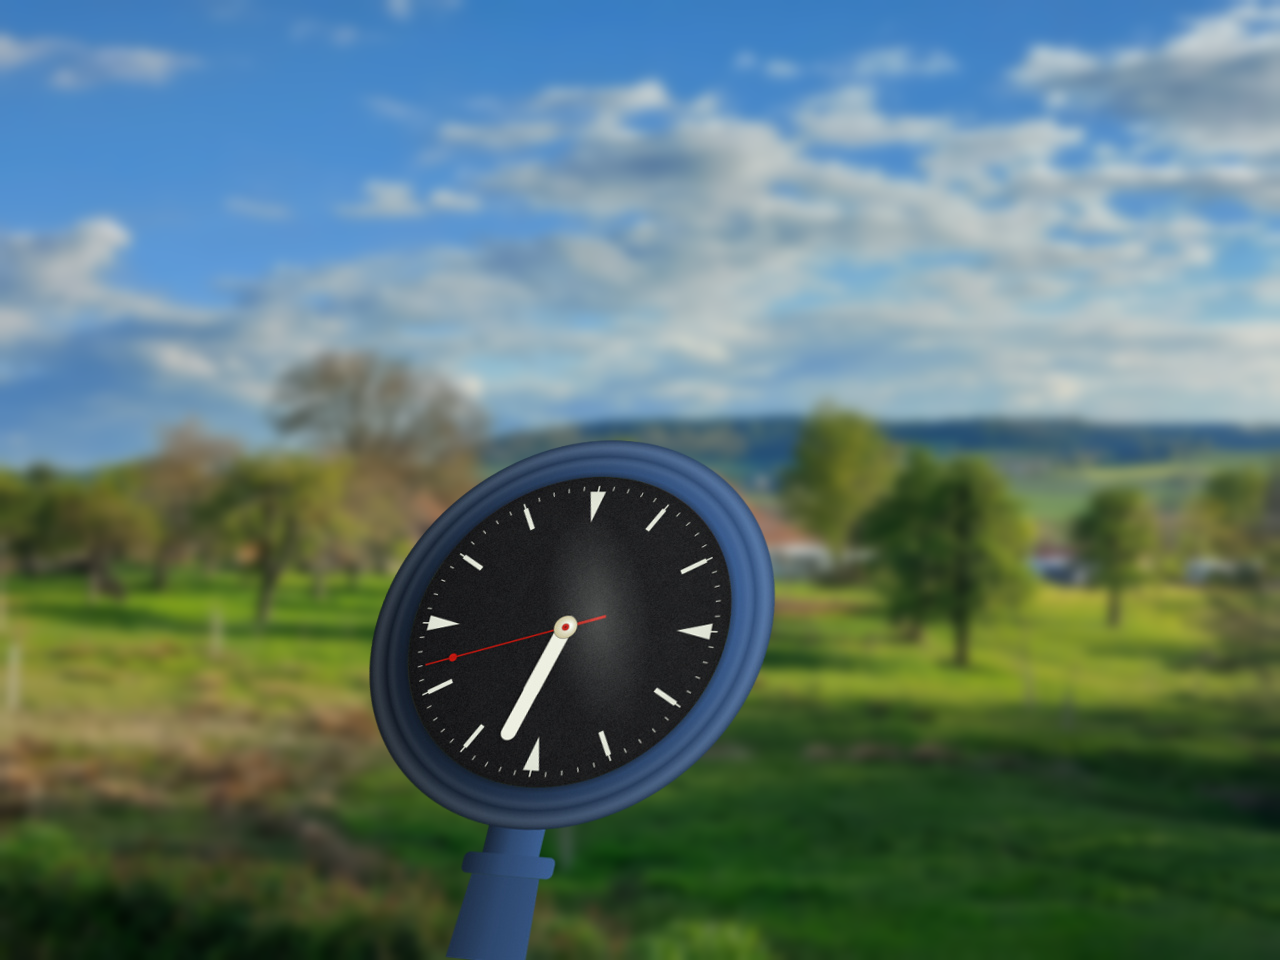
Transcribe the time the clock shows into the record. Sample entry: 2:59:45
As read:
6:32:42
